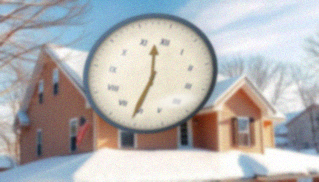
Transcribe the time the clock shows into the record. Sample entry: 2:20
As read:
11:31
